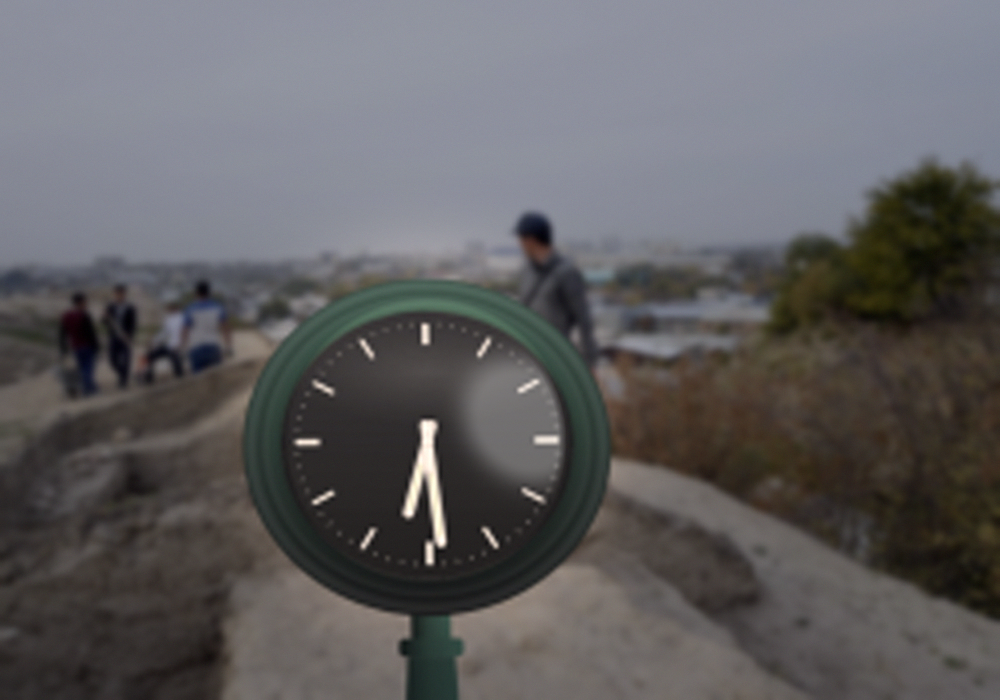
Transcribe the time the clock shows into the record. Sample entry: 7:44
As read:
6:29
